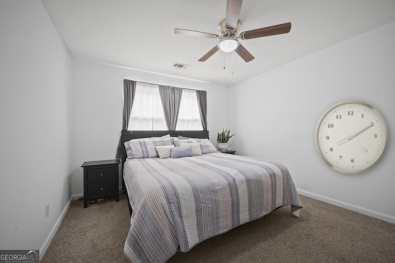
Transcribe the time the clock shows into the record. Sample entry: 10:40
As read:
8:10
